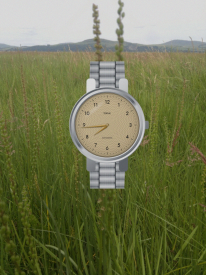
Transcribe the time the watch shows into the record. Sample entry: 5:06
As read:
7:44
